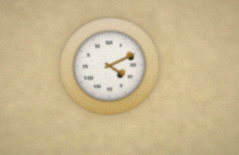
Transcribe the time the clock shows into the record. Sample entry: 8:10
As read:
4:11
